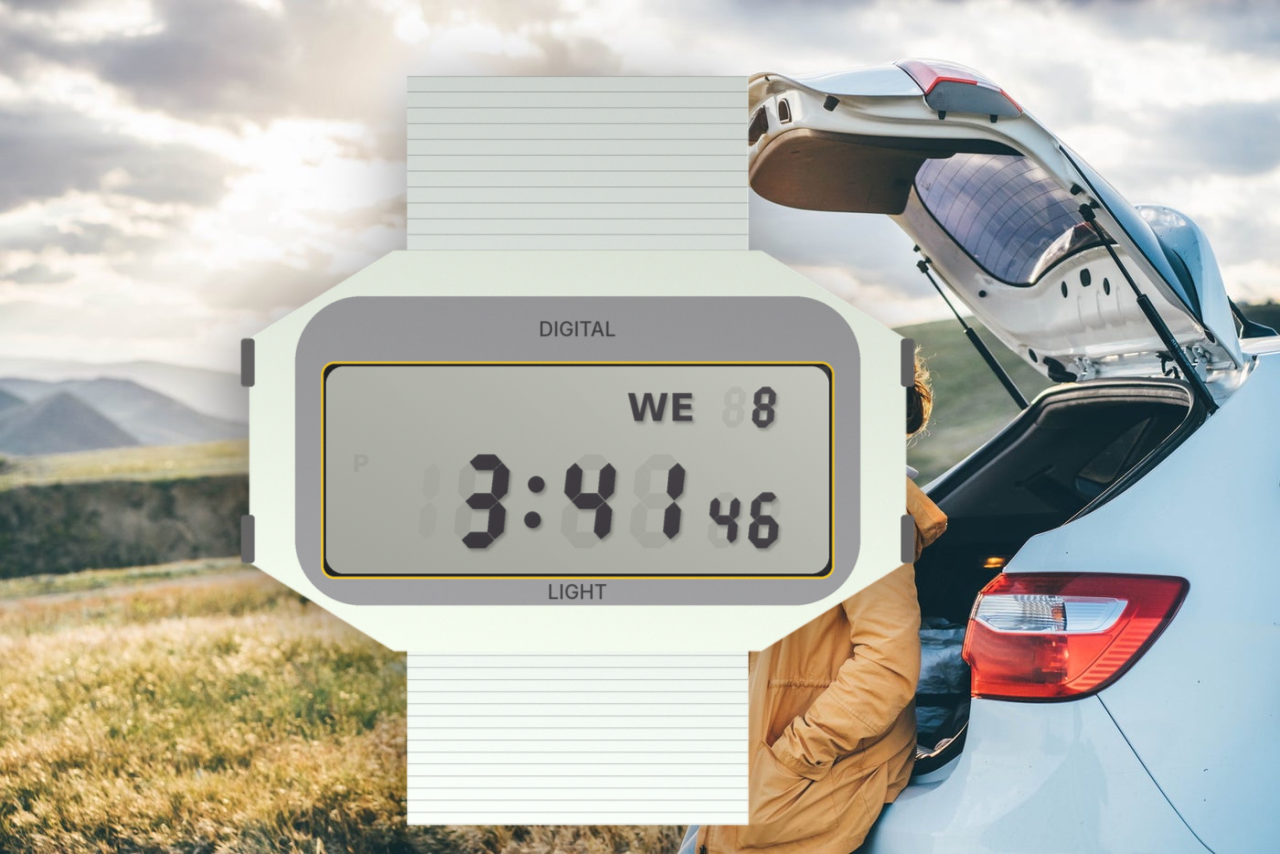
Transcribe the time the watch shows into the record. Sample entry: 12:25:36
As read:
3:41:46
